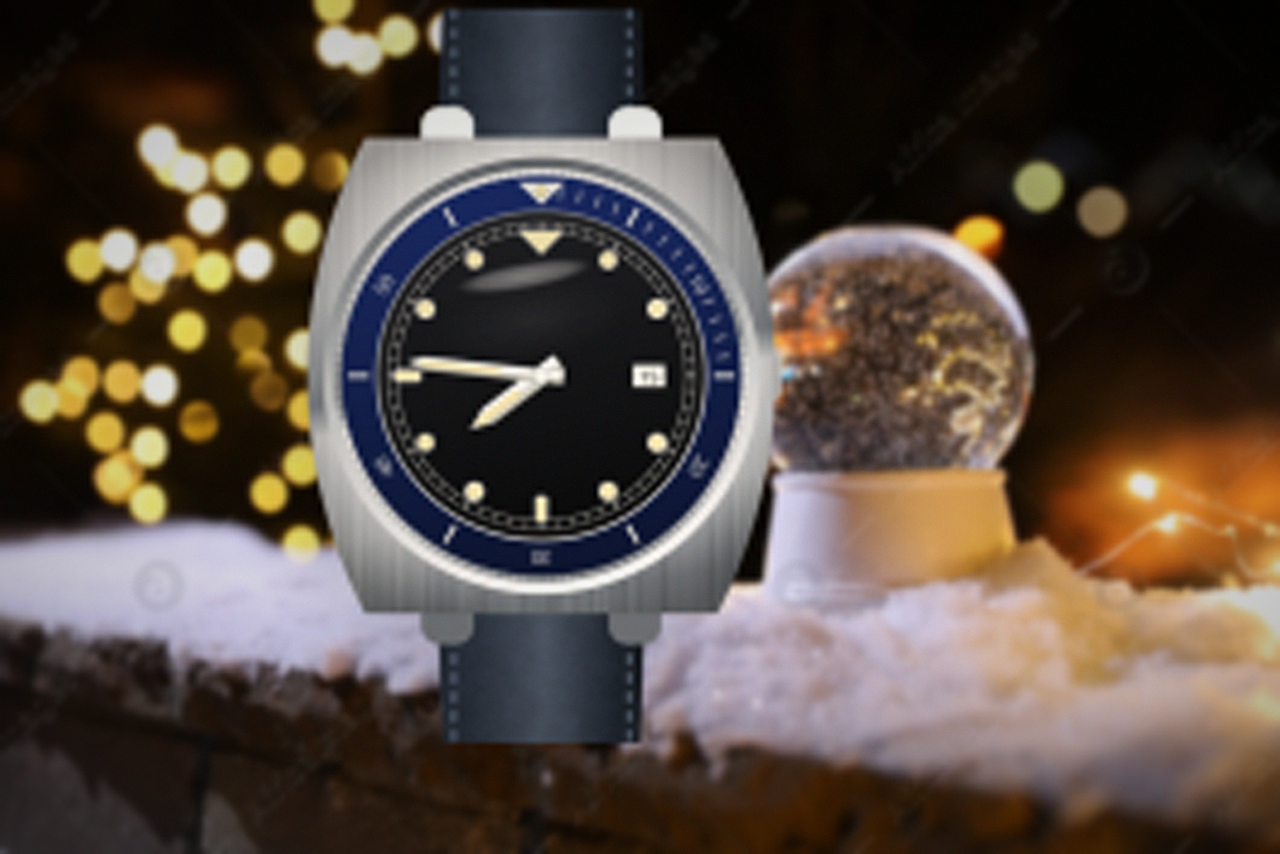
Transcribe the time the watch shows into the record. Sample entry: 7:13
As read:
7:46
